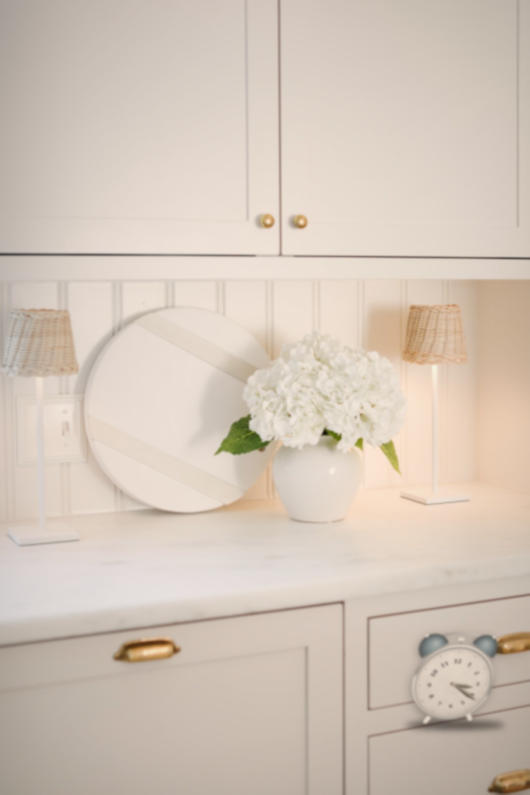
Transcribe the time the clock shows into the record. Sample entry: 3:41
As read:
3:21
